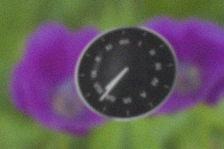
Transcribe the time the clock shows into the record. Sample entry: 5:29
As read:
7:37
